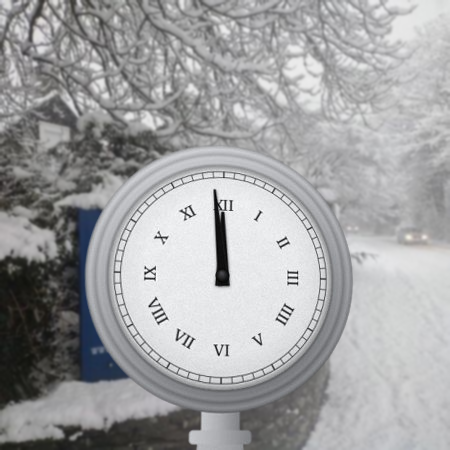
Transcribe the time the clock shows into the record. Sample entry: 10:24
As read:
11:59
